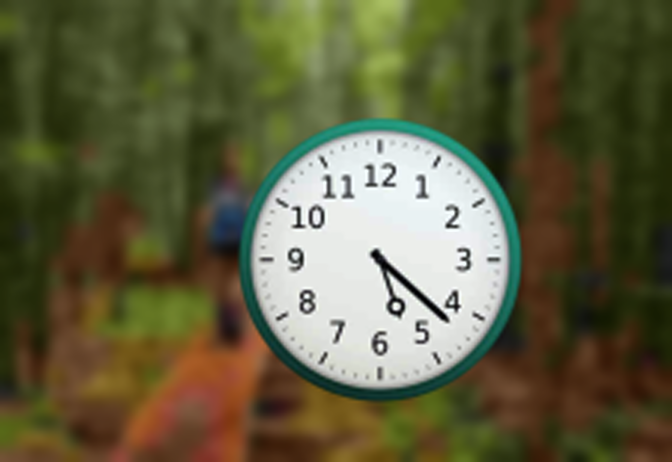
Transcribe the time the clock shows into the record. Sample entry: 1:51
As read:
5:22
